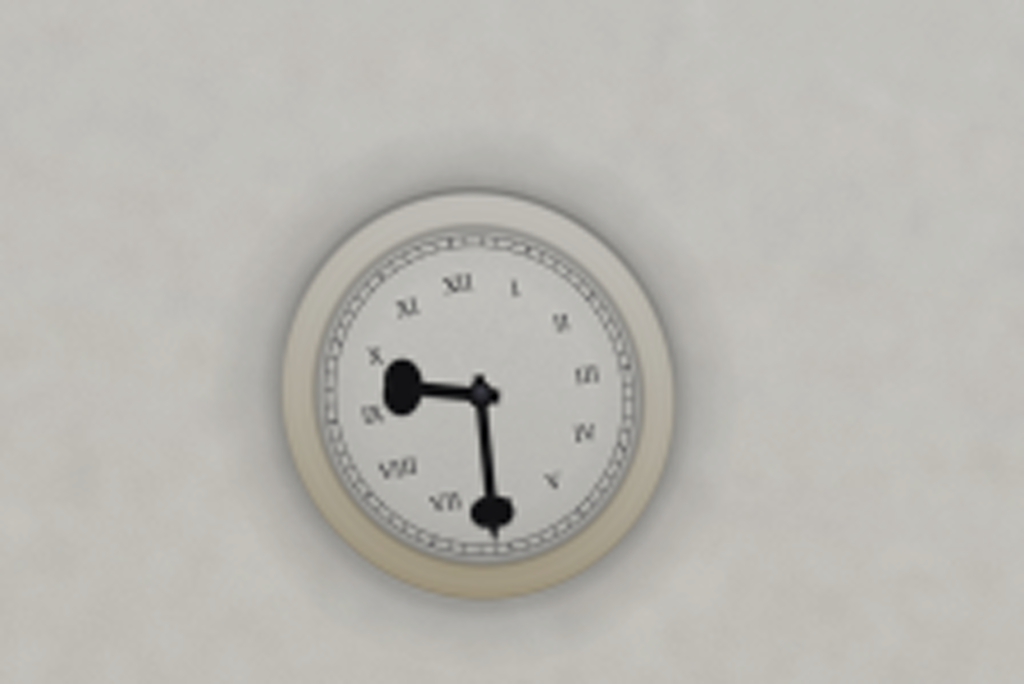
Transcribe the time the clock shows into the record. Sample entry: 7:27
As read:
9:31
